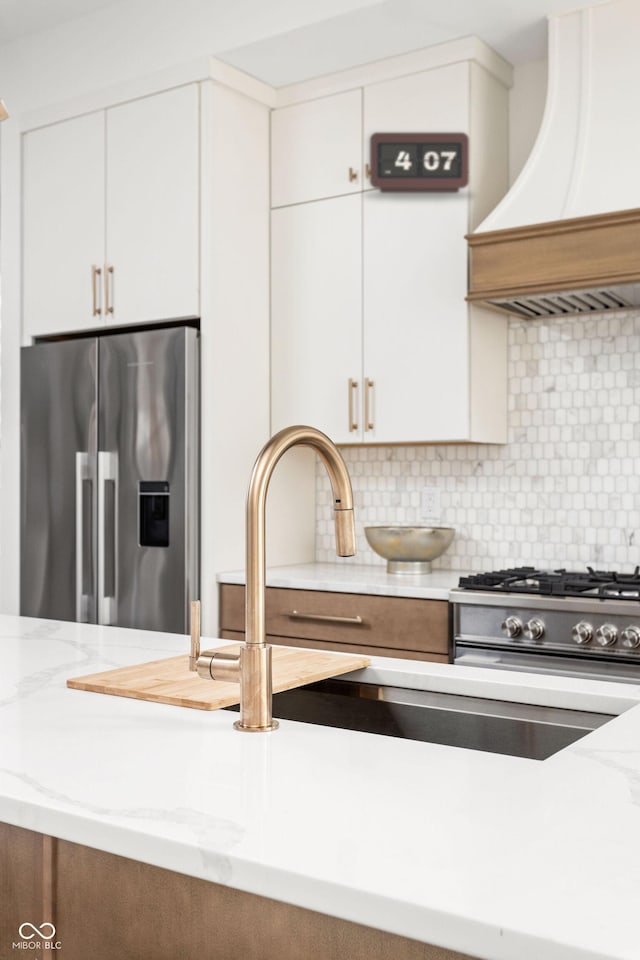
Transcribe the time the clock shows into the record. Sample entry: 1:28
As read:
4:07
